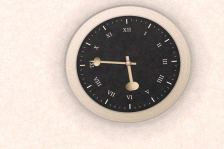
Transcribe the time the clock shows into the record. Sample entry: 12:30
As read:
5:46
